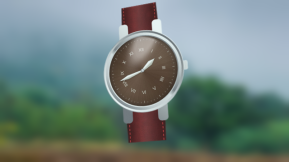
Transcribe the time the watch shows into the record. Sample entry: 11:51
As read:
1:42
